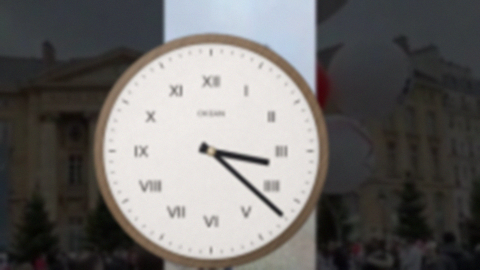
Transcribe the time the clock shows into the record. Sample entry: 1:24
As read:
3:22
